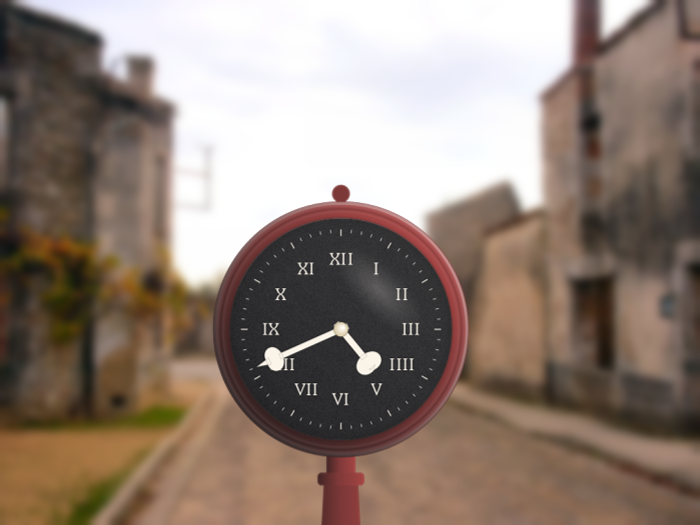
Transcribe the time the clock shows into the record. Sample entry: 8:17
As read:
4:41
